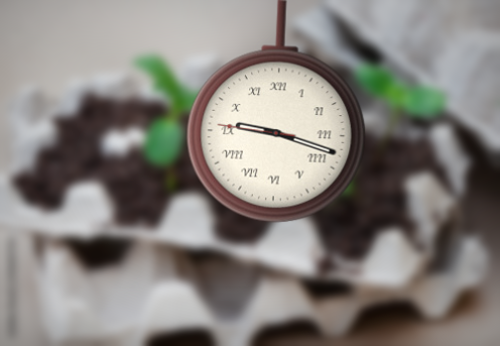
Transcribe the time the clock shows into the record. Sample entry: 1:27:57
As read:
9:17:46
